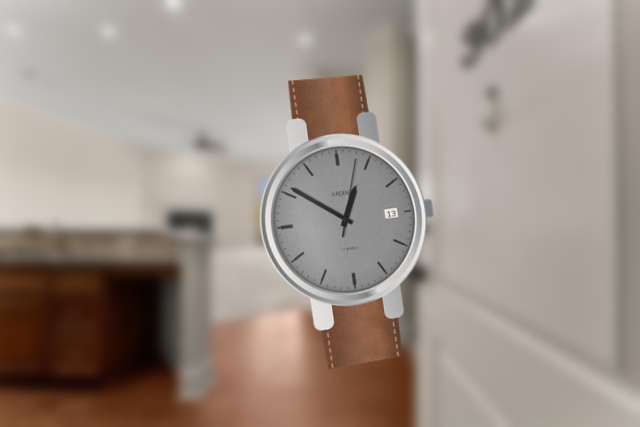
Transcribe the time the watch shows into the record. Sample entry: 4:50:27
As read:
12:51:03
